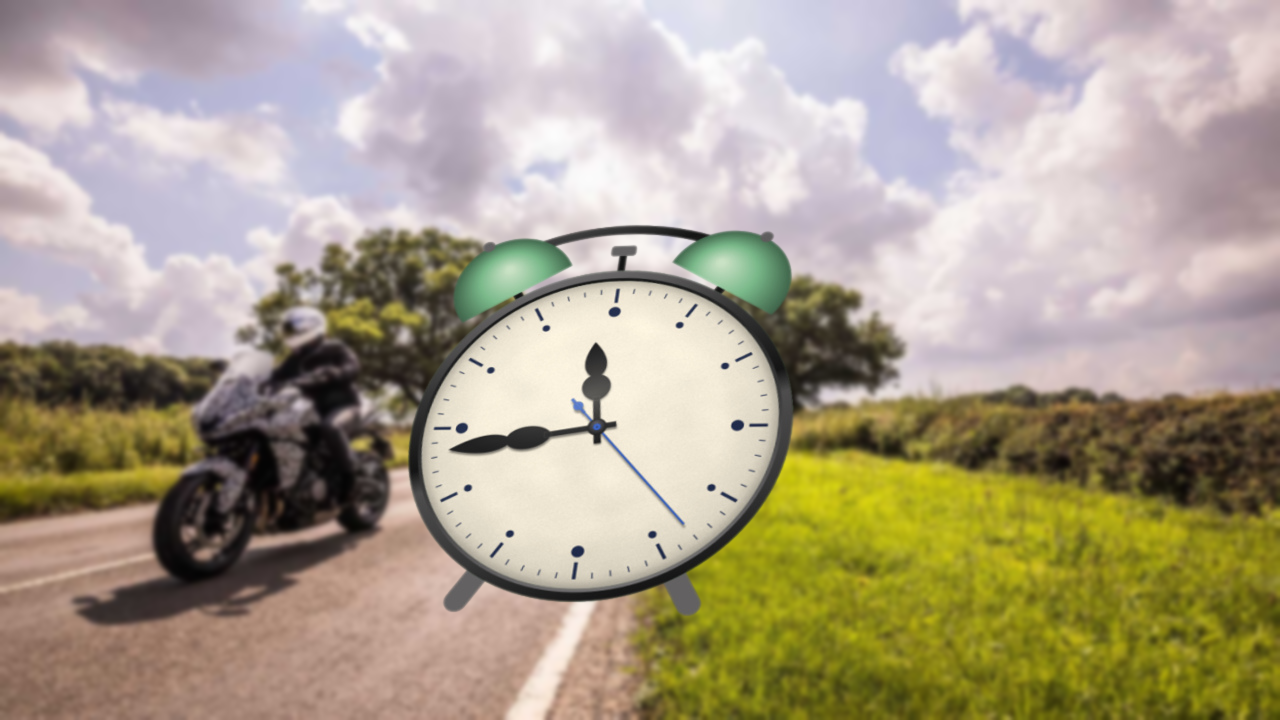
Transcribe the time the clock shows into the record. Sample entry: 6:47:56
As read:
11:43:23
